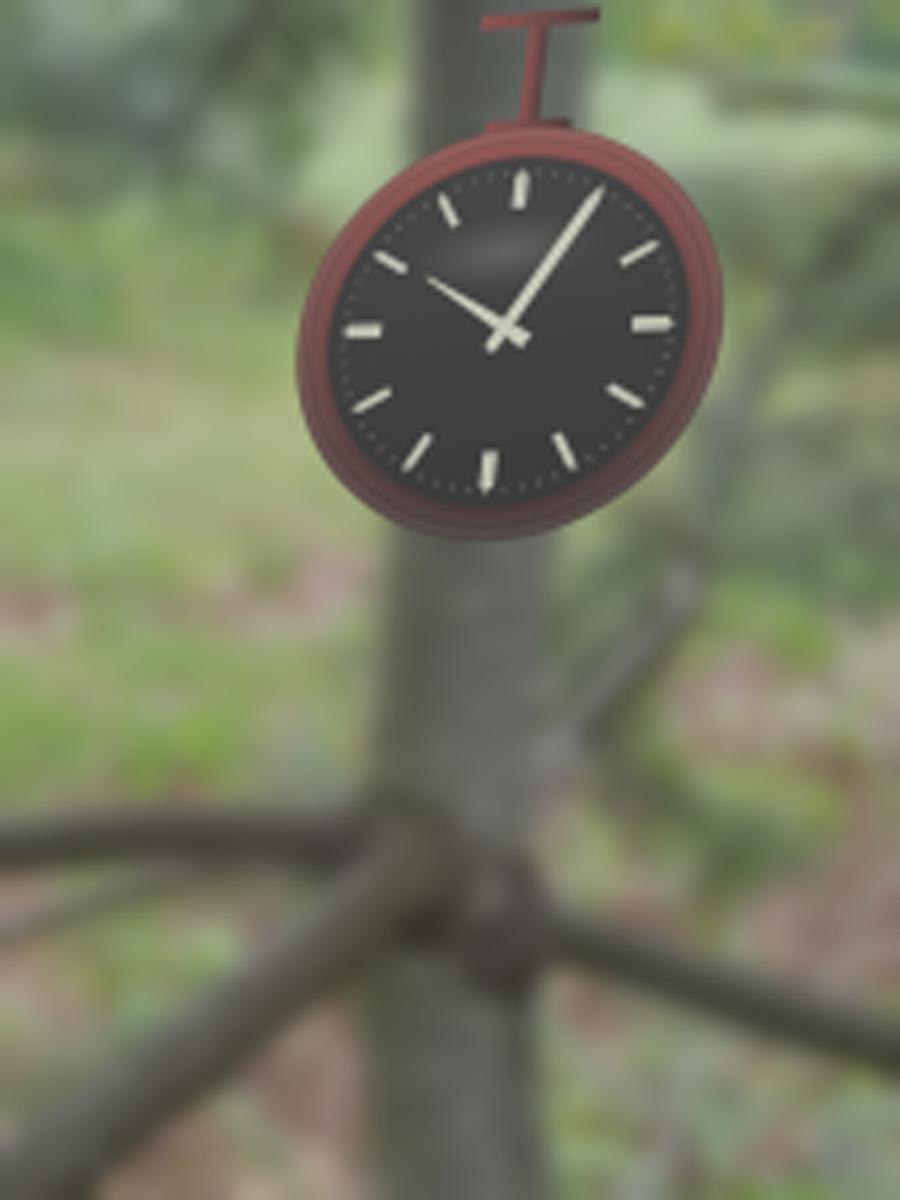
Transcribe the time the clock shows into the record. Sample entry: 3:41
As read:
10:05
